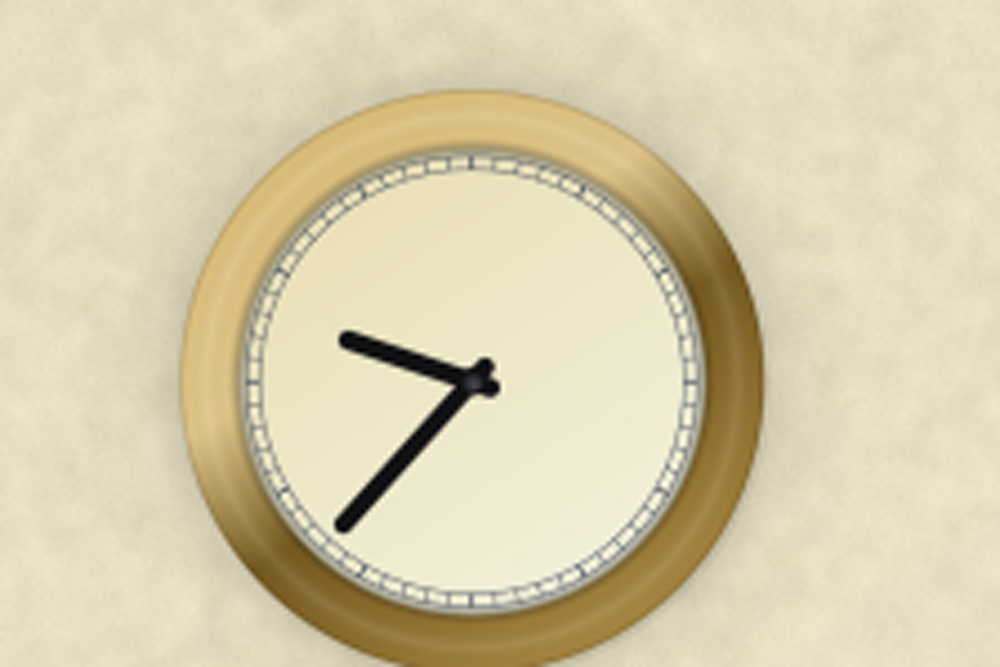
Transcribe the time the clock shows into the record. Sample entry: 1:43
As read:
9:37
